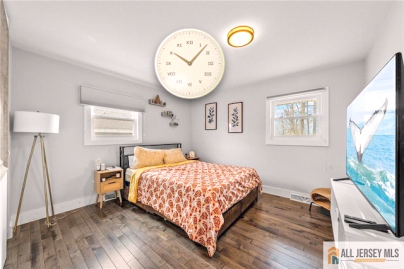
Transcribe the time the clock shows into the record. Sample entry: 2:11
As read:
10:07
